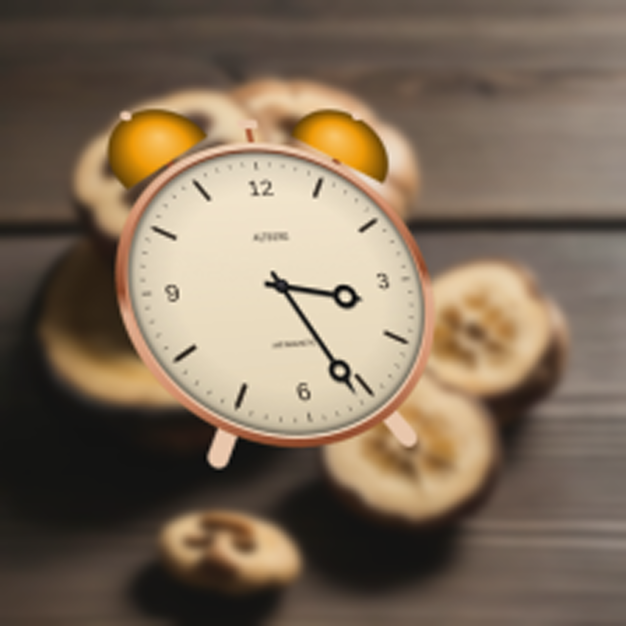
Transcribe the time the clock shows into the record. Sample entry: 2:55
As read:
3:26
